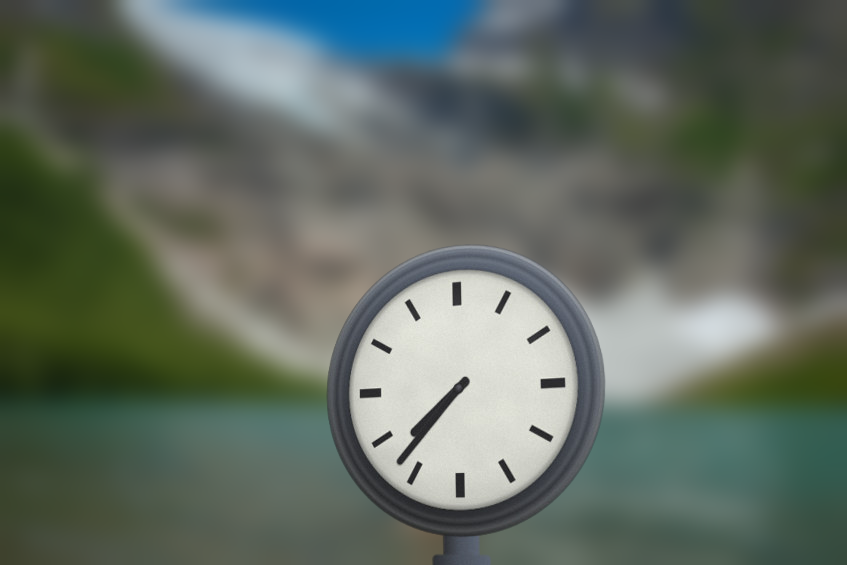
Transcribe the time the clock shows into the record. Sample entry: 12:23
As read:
7:37
